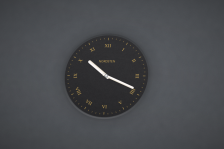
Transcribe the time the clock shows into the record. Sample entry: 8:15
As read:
10:19
